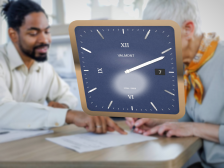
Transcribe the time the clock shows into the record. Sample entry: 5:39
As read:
2:11
